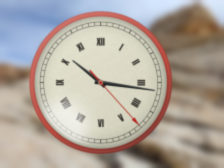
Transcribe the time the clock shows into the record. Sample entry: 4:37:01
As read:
10:16:23
